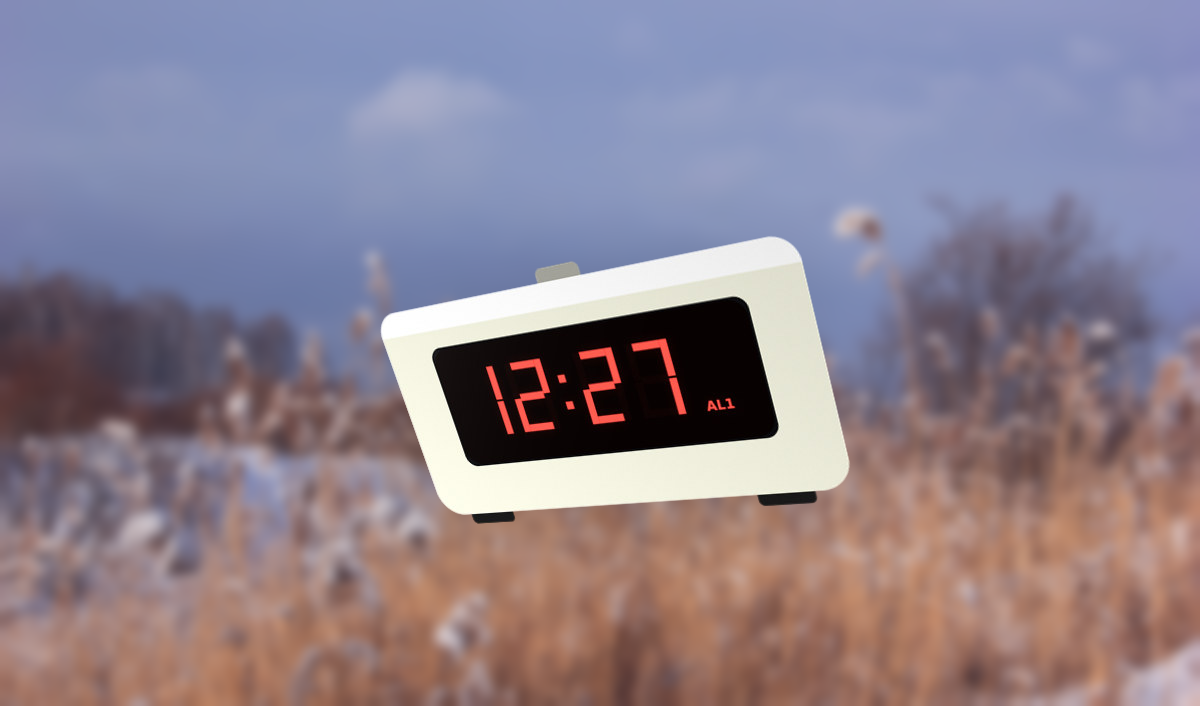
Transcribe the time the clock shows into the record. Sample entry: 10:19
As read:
12:27
